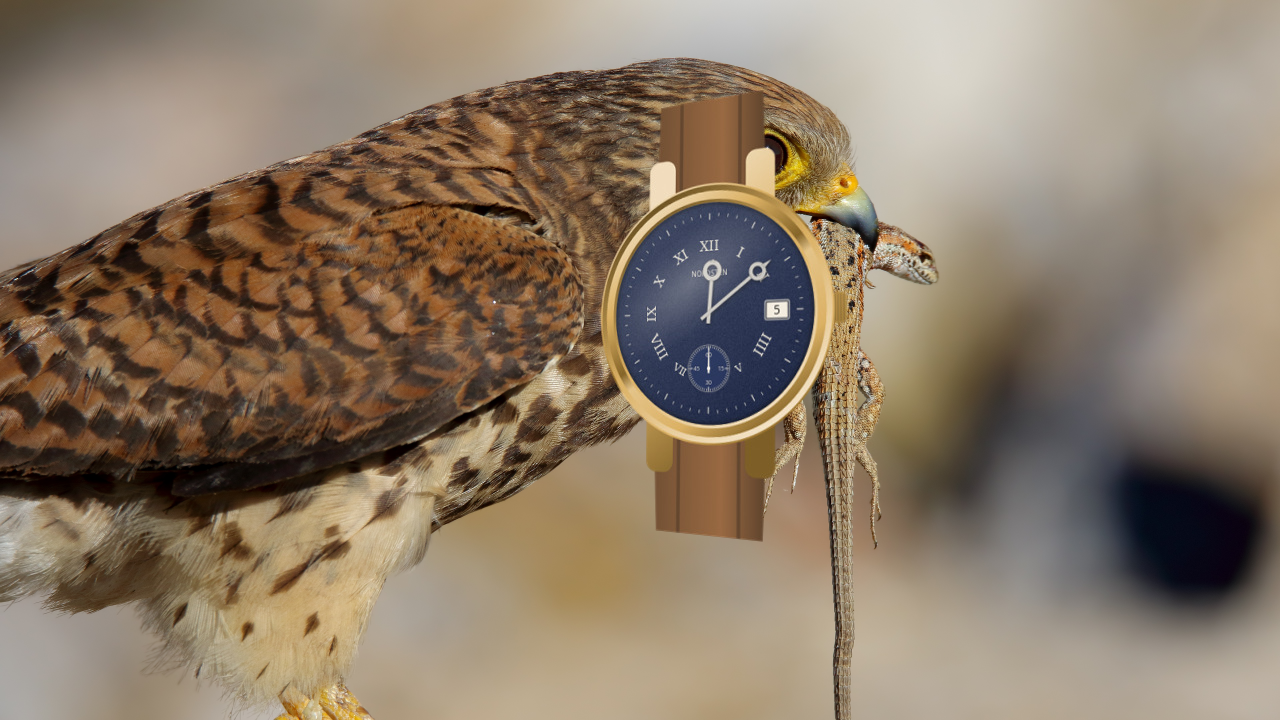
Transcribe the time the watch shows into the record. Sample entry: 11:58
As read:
12:09
